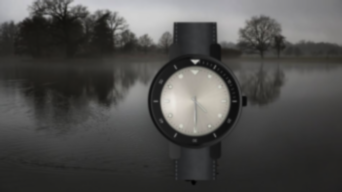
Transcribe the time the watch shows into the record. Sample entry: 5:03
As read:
4:30
